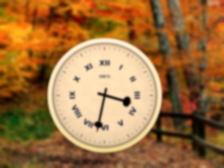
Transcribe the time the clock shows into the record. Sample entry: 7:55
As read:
3:32
